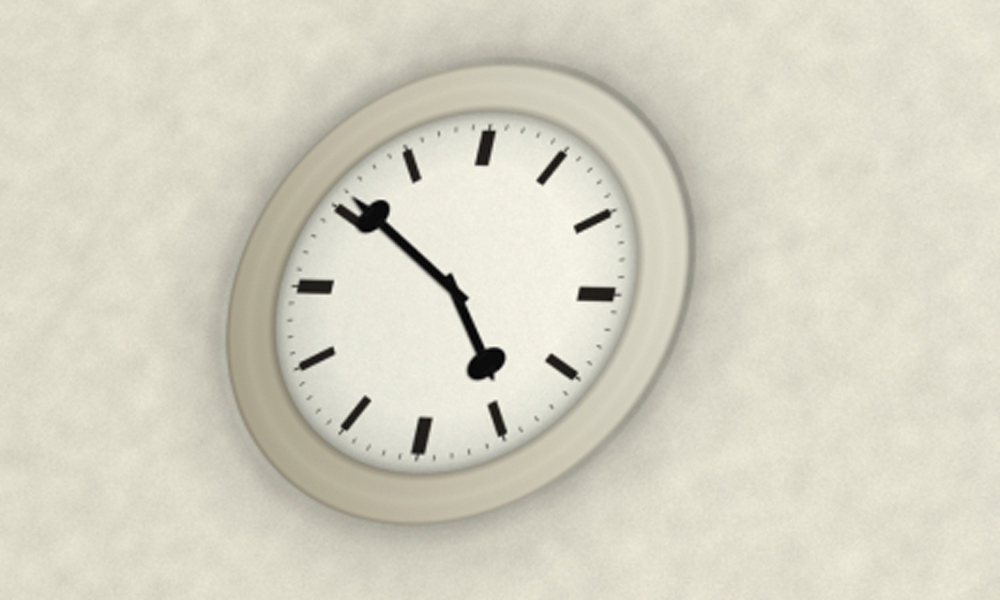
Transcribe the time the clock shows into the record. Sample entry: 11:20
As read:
4:51
